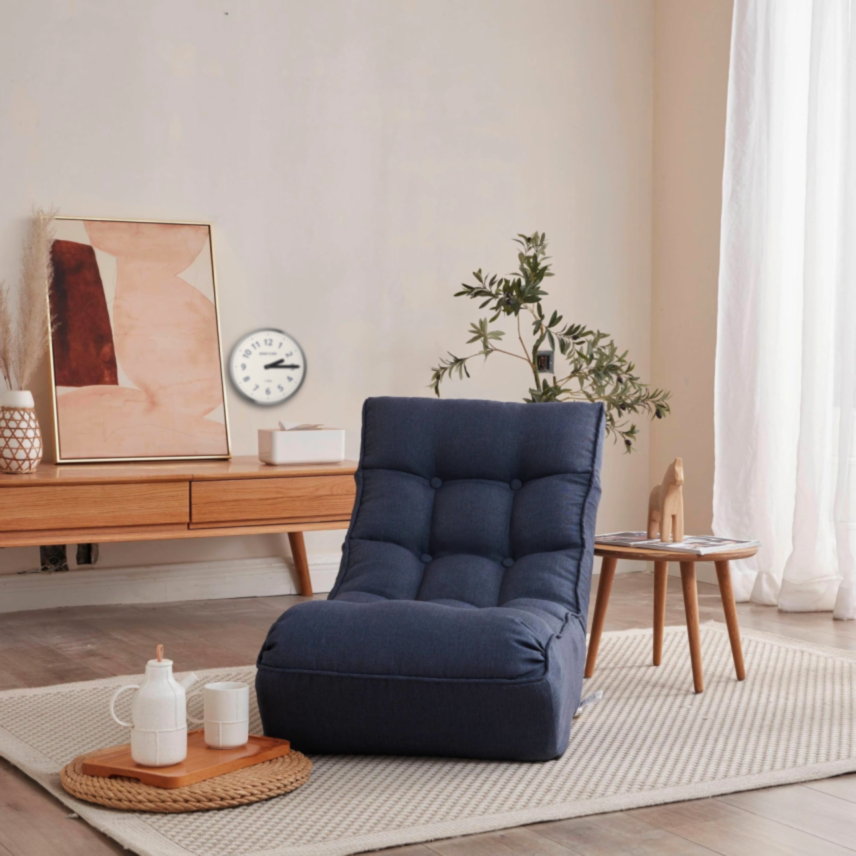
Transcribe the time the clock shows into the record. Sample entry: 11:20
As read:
2:15
